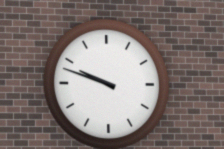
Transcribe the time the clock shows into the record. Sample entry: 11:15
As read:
9:48
